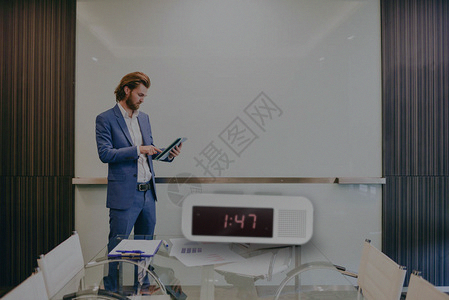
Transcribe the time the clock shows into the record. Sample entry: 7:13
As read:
1:47
